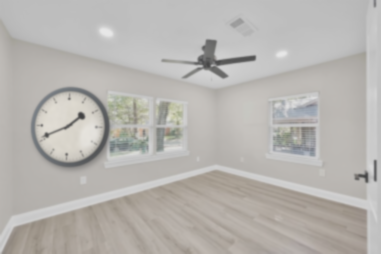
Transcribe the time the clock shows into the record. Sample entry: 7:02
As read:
1:41
